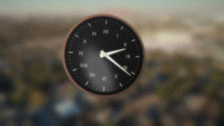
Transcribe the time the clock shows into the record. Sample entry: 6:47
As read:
2:21
